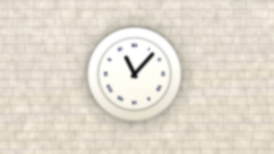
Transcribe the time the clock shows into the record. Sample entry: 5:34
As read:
11:07
